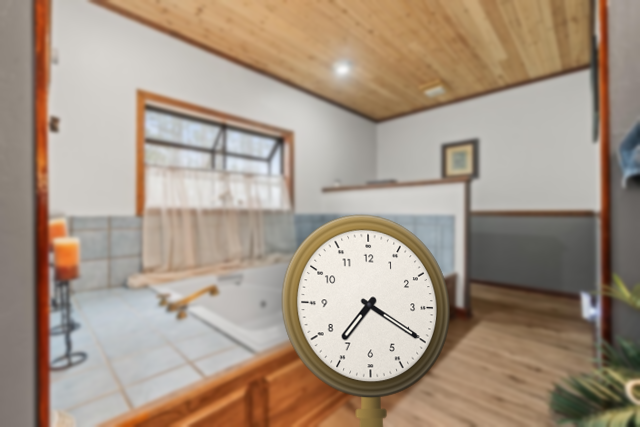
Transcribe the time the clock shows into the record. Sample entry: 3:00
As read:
7:20
